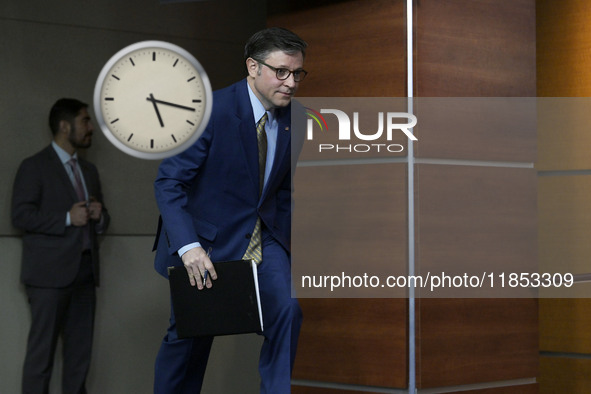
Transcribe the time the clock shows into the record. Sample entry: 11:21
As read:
5:17
